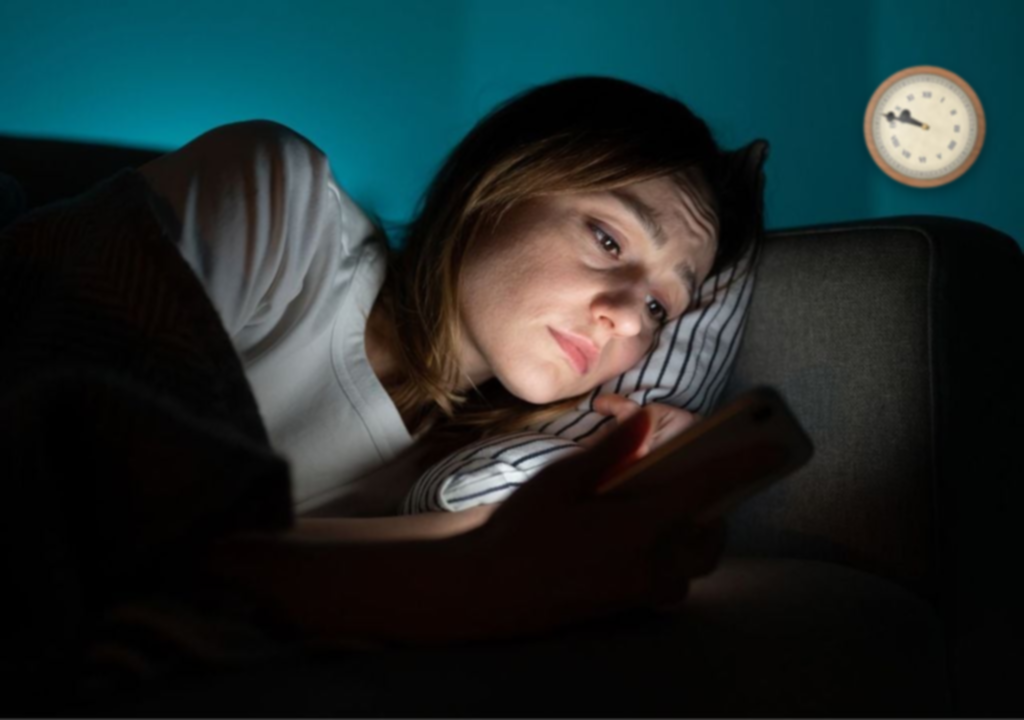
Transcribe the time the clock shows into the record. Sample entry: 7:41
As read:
9:47
